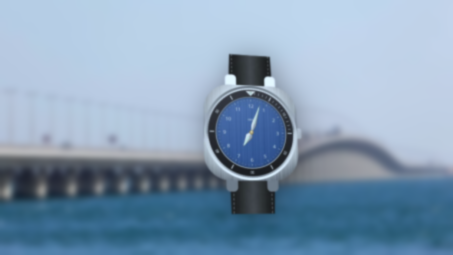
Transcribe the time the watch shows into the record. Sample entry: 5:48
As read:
7:03
